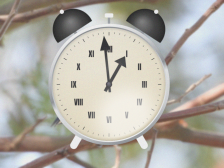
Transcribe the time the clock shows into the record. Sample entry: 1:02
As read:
12:59
